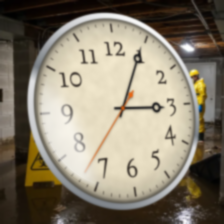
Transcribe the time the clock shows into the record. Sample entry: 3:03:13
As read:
3:04:37
